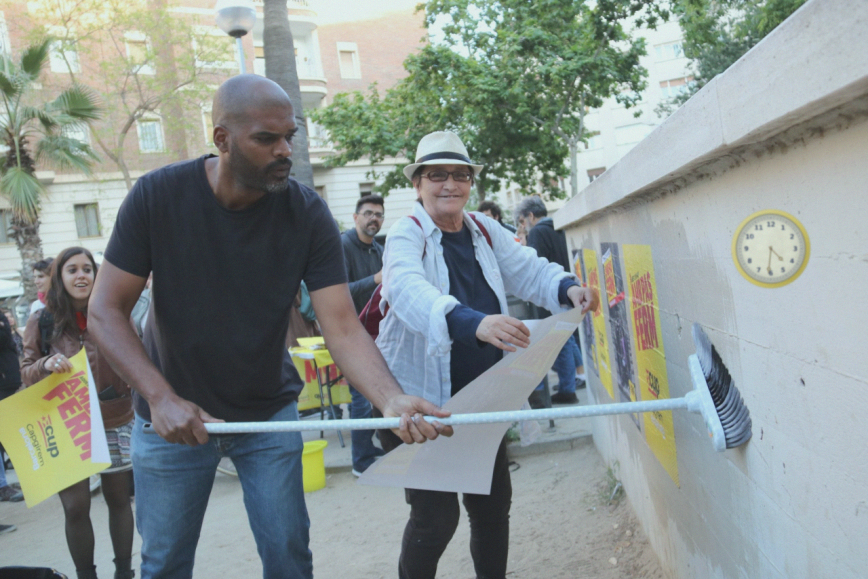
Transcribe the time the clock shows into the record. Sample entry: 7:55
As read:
4:31
